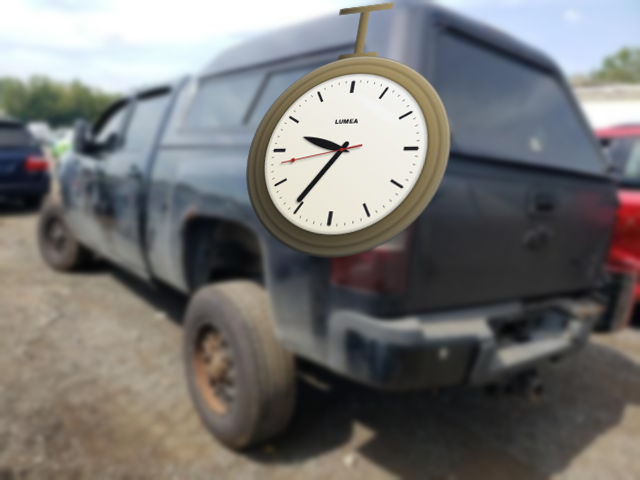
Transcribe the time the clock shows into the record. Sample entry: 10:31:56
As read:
9:35:43
